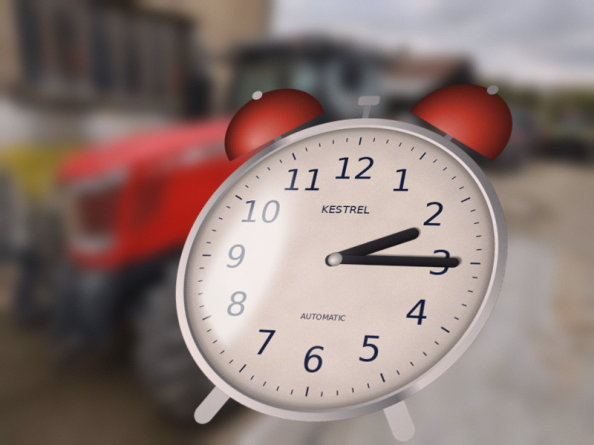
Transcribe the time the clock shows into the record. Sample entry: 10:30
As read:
2:15
